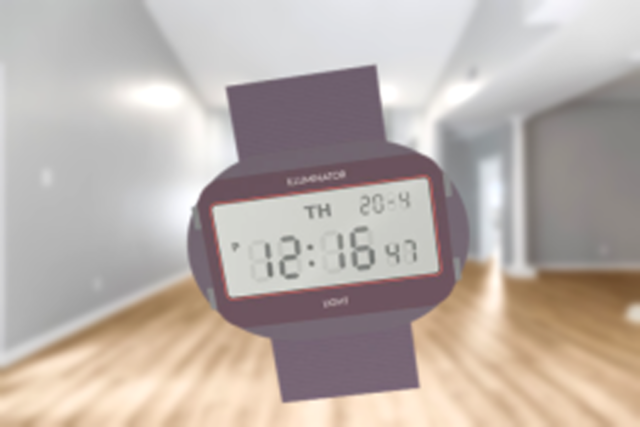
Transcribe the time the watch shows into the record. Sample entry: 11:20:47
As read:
12:16:47
